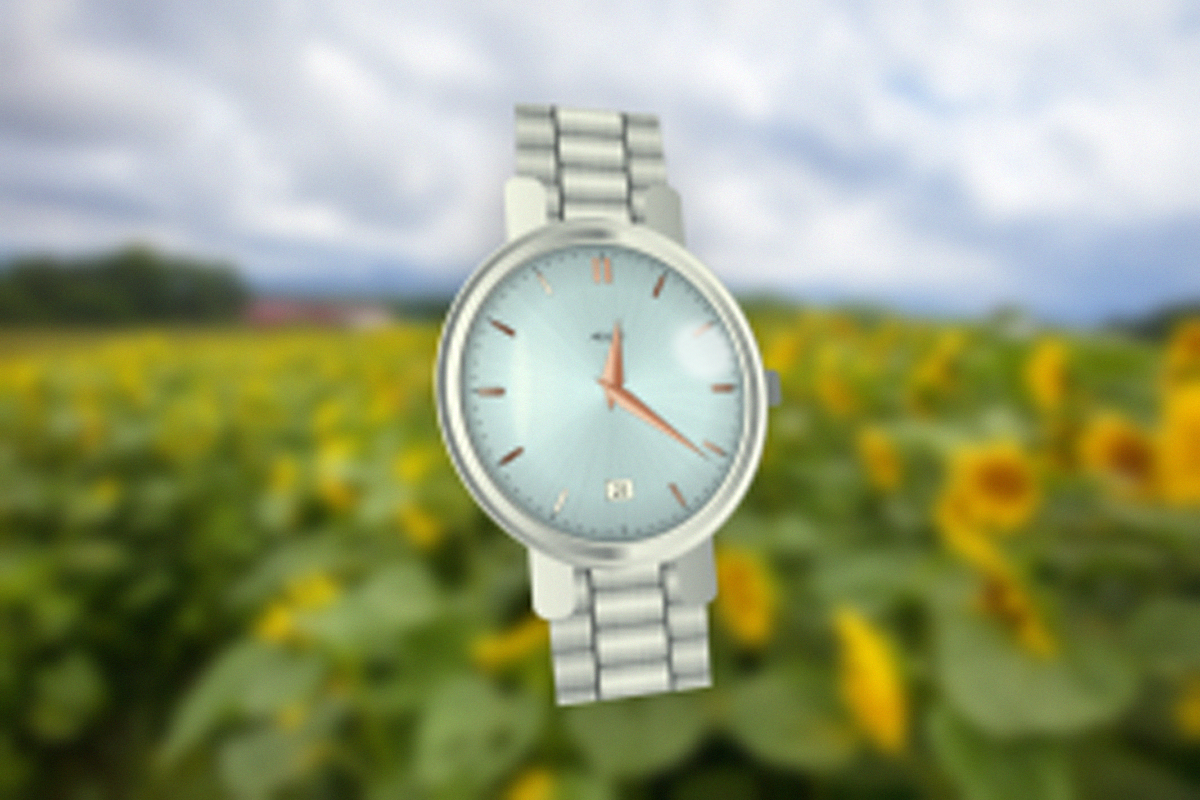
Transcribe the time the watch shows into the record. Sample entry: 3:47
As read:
12:21
